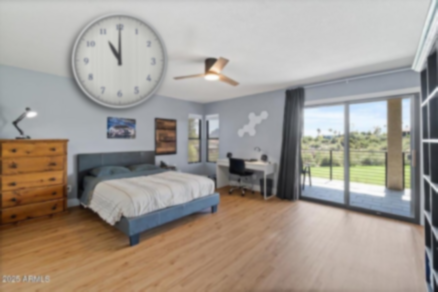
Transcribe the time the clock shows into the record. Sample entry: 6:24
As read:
11:00
